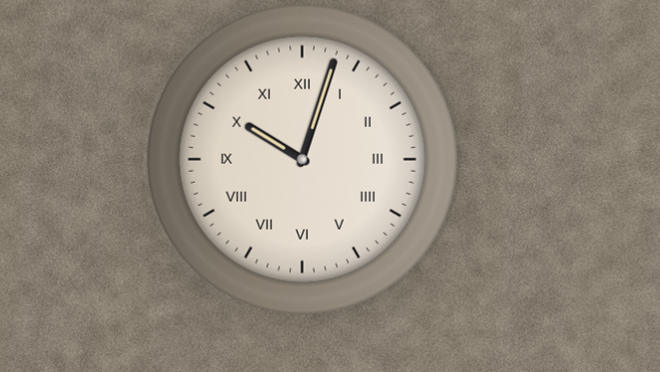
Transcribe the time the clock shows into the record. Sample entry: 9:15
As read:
10:03
